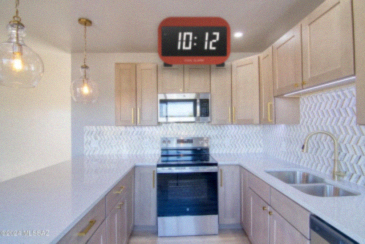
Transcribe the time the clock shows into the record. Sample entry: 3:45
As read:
10:12
